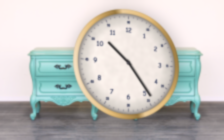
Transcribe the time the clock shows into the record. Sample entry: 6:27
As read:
10:24
